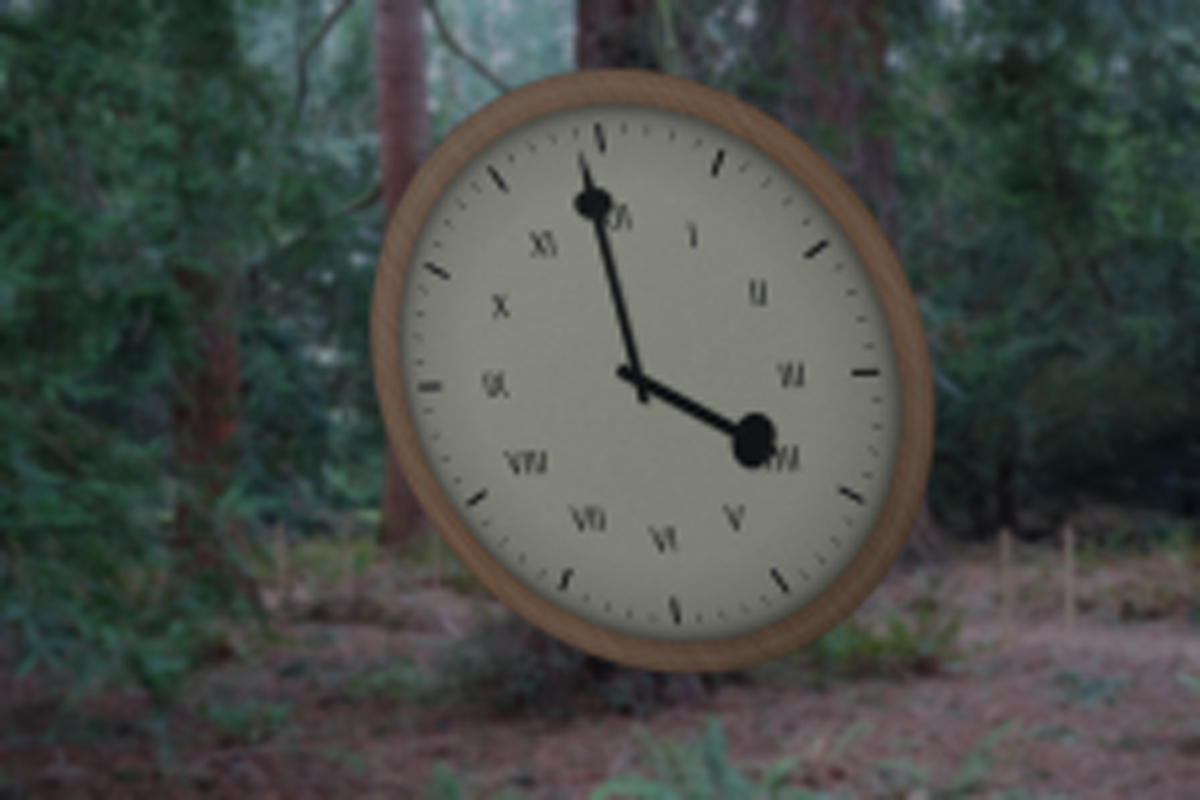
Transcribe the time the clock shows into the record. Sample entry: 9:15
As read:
3:59
